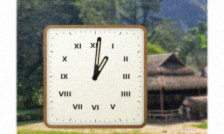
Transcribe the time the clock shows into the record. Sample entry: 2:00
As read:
1:01
